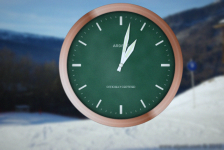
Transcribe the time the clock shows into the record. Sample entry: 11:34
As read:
1:02
